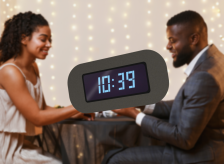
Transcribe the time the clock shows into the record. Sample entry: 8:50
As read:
10:39
